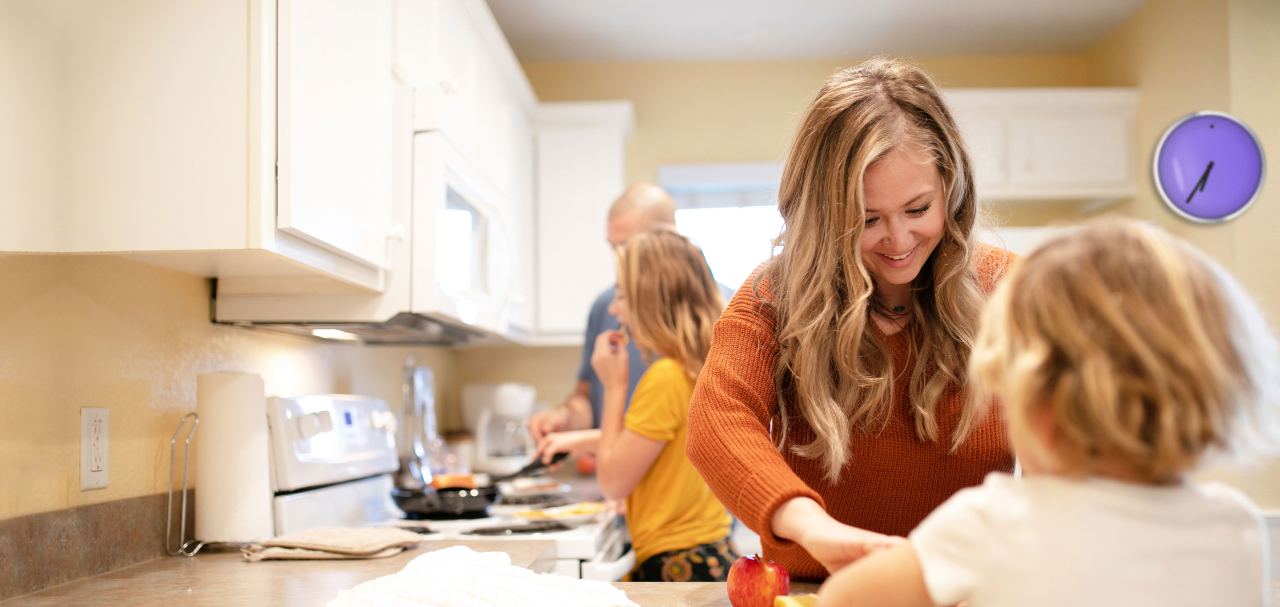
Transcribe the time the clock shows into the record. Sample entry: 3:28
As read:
6:35
